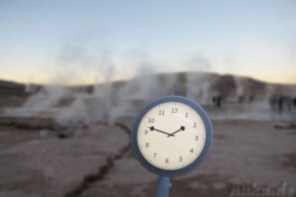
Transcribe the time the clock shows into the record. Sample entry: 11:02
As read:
1:47
